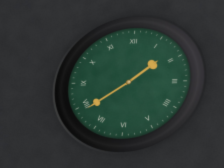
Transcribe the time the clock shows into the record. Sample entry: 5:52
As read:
1:39
